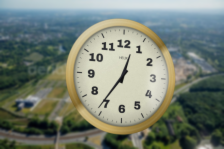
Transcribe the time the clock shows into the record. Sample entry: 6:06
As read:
12:36
